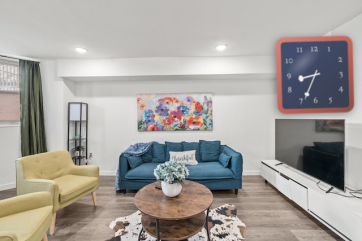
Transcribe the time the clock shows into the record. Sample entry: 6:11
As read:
8:34
